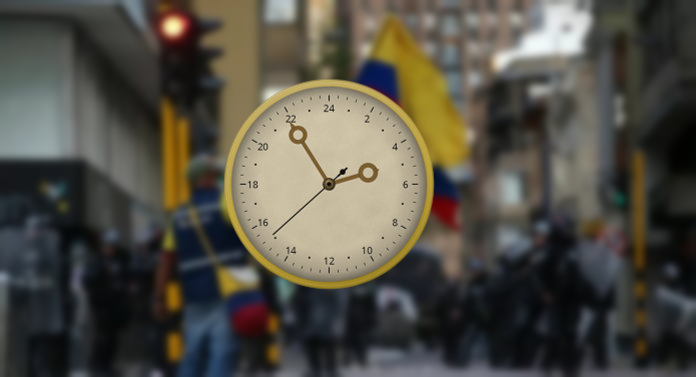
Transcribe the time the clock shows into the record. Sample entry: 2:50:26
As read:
4:54:38
